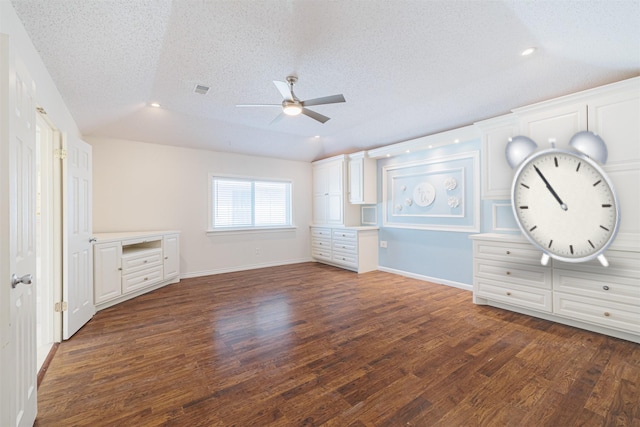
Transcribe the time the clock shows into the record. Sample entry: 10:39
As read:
10:55
